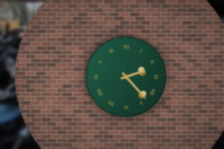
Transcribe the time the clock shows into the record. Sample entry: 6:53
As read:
2:23
